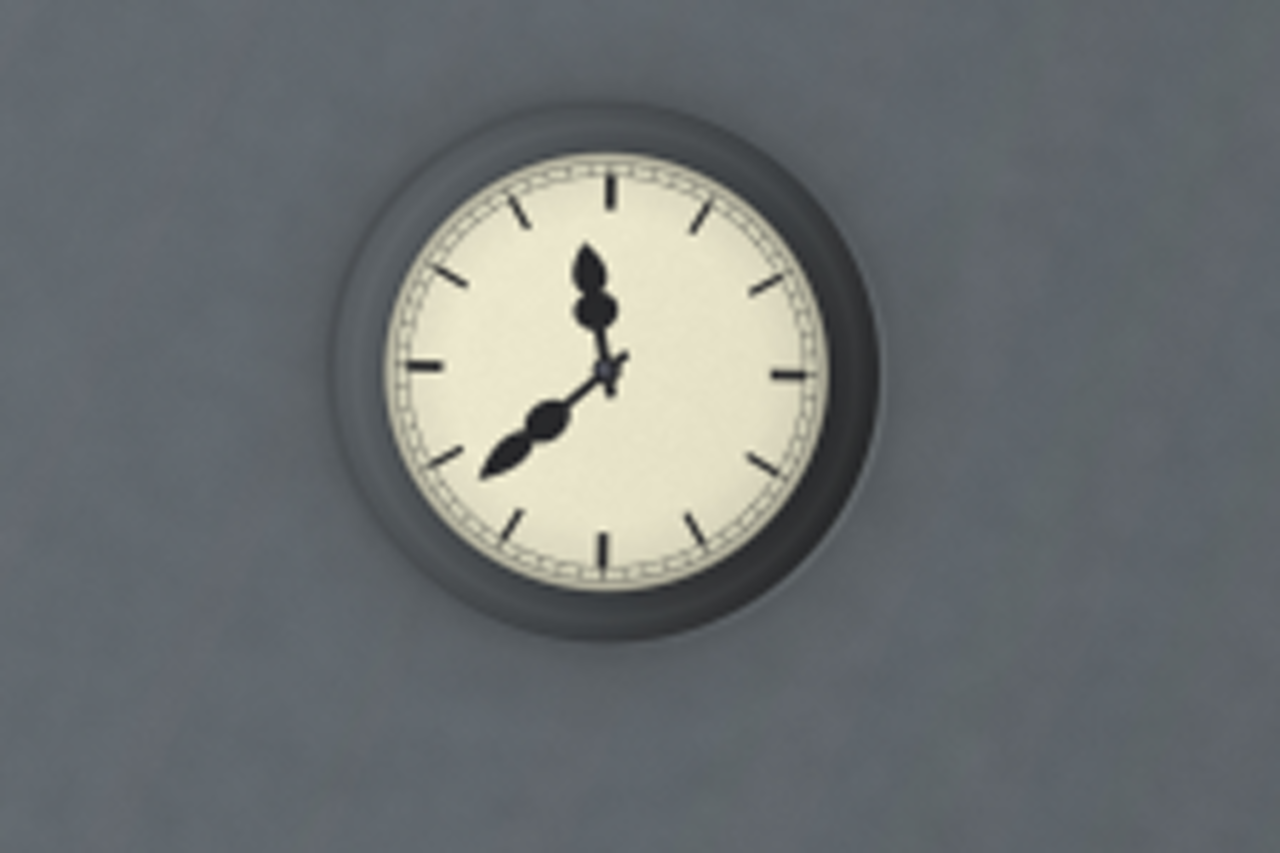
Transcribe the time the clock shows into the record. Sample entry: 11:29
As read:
11:38
